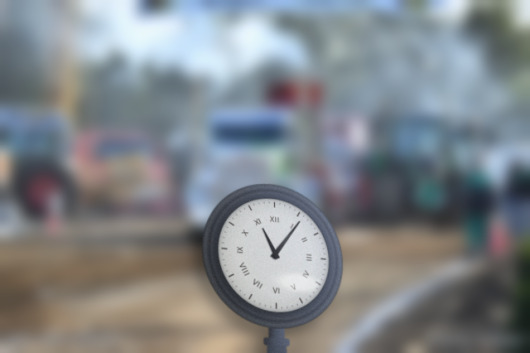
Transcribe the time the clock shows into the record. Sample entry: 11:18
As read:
11:06
